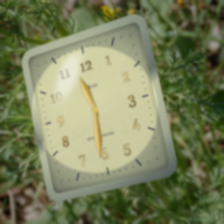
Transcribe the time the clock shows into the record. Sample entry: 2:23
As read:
11:31
